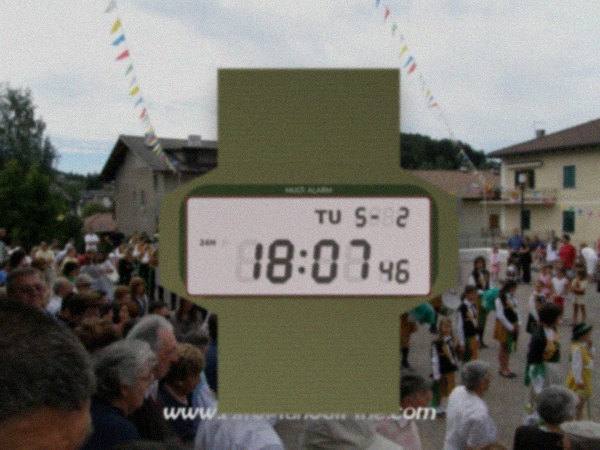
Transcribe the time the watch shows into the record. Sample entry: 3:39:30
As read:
18:07:46
